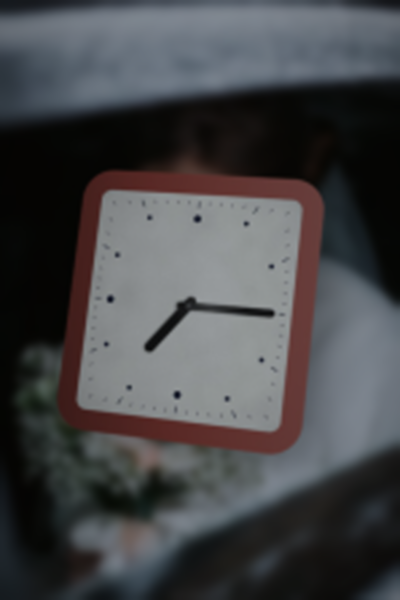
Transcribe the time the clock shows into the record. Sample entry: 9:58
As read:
7:15
